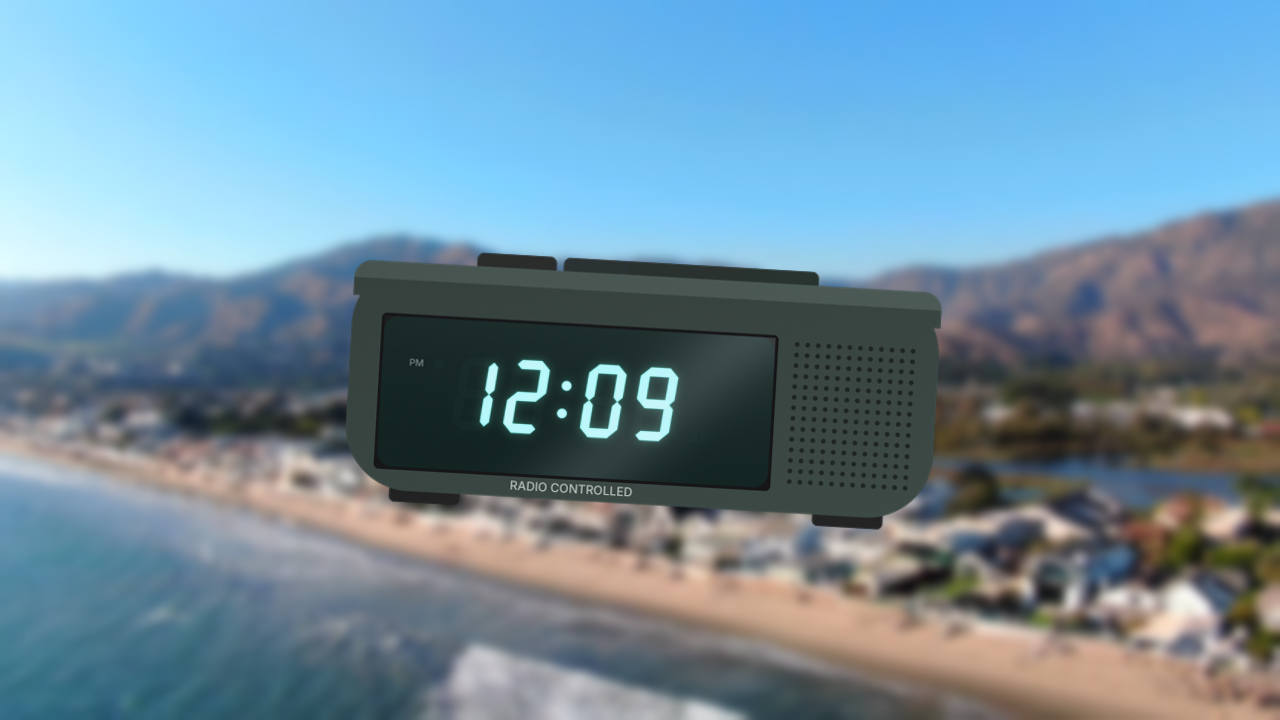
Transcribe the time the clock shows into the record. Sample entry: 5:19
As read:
12:09
